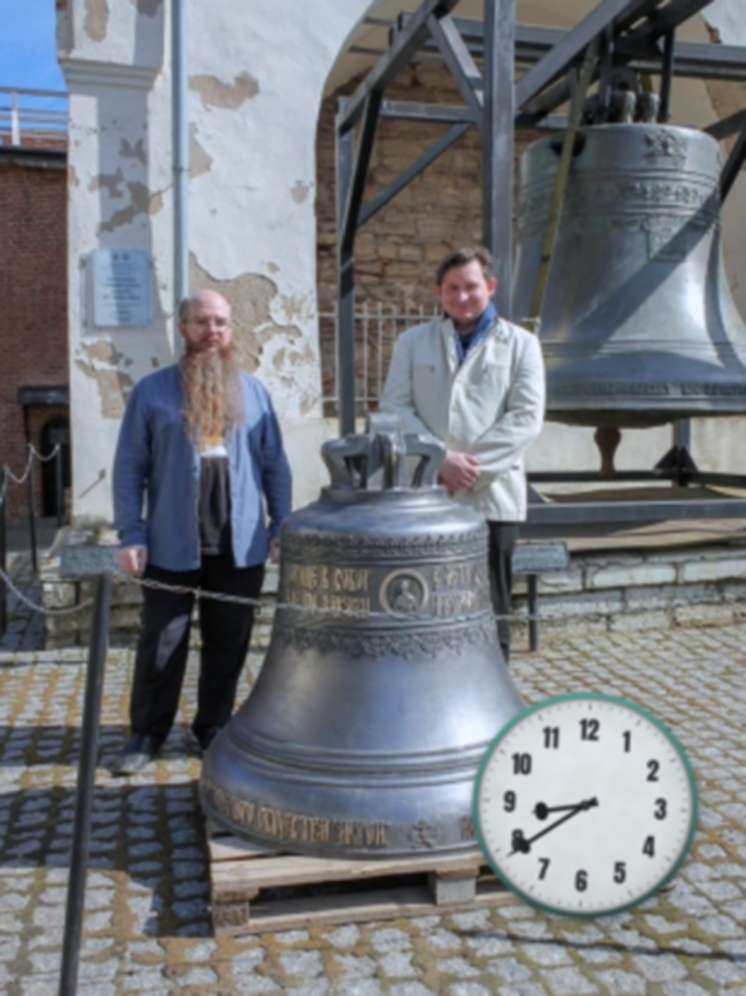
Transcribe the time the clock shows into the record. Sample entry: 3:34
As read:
8:39
